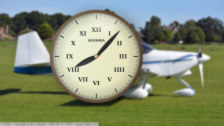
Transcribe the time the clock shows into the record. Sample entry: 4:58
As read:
8:07
